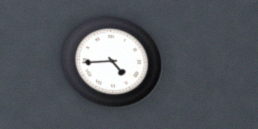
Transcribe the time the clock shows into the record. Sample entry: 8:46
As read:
4:44
